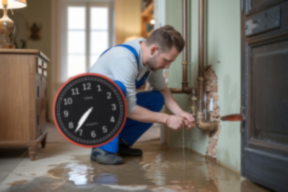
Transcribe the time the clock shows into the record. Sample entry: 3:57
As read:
7:37
